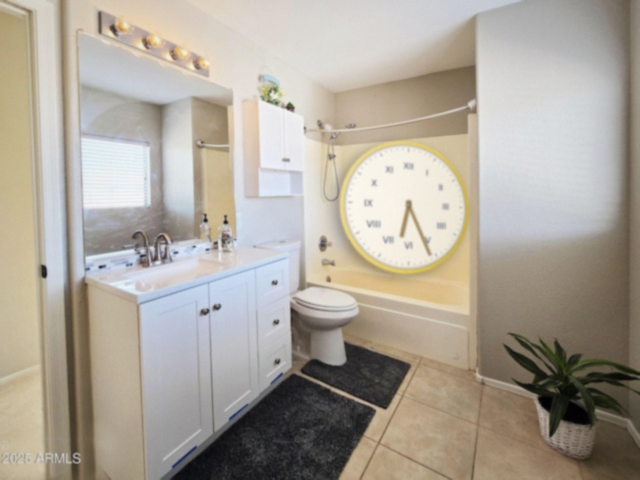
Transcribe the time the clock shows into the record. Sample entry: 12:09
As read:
6:26
